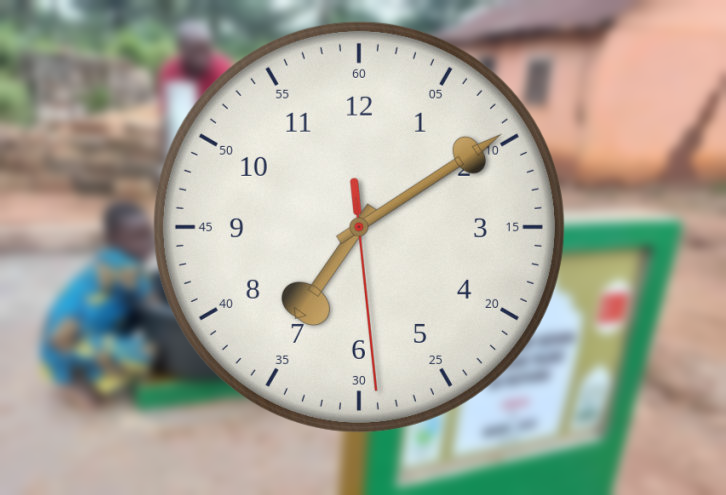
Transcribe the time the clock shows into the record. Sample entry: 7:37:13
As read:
7:09:29
